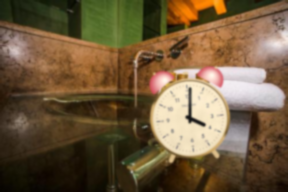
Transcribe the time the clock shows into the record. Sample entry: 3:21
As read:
4:01
